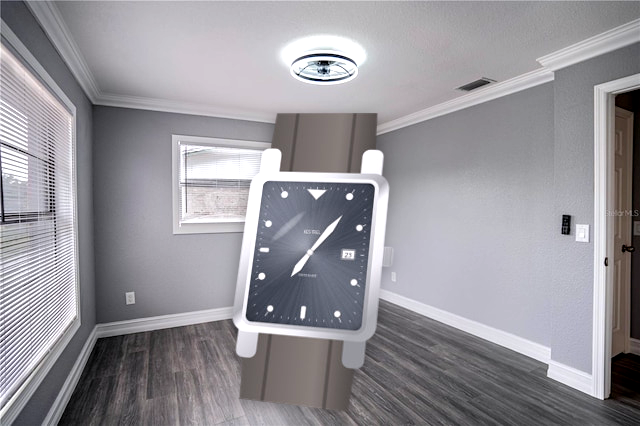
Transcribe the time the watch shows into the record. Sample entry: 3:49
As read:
7:06
